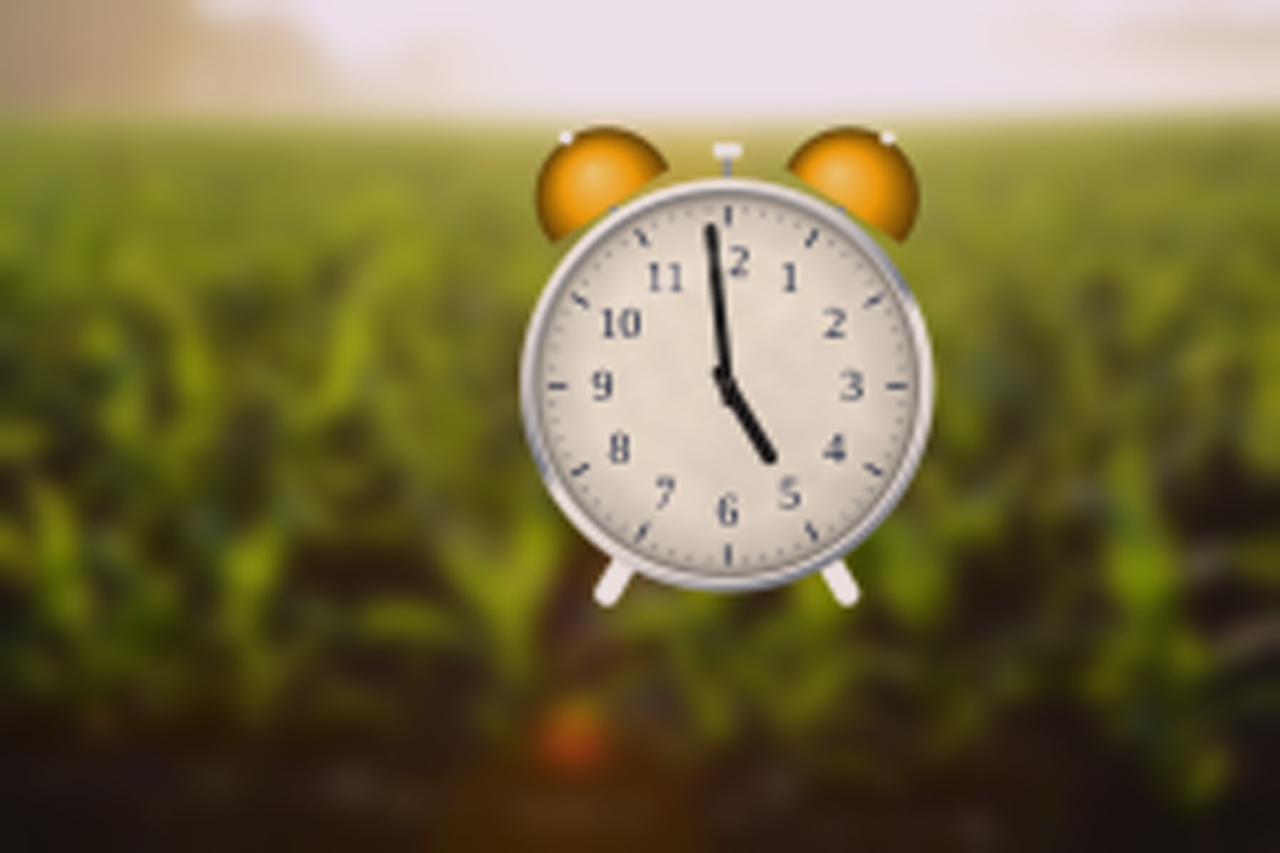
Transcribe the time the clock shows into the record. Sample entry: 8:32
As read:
4:59
